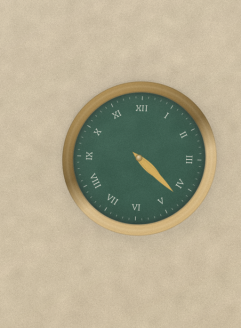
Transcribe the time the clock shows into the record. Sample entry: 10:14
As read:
4:22
